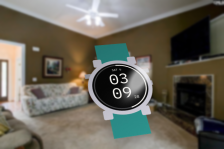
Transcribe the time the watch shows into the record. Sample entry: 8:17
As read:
3:09
